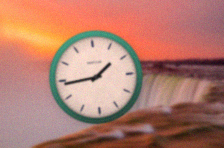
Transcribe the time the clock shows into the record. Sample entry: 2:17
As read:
1:44
